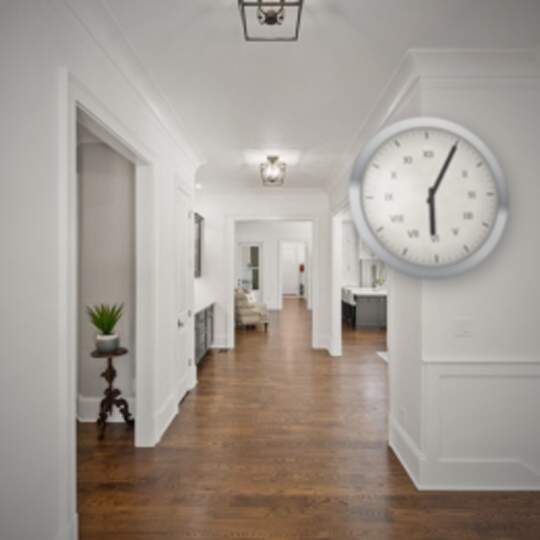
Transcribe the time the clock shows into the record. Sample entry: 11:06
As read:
6:05
